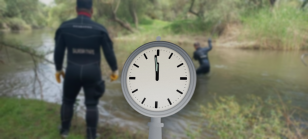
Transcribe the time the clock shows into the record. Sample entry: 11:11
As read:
11:59
